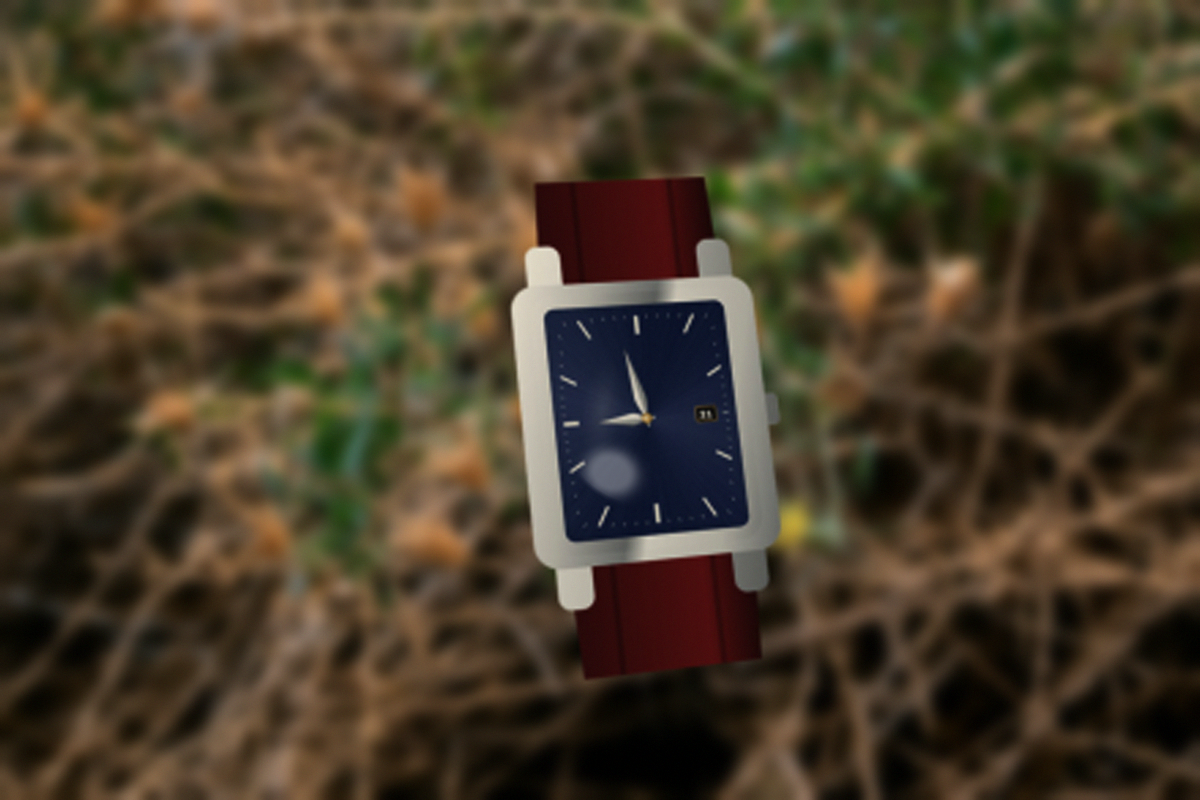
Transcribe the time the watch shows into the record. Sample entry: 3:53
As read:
8:58
